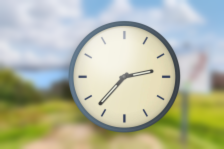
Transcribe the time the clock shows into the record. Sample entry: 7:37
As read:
2:37
